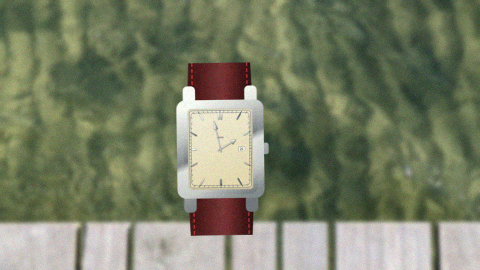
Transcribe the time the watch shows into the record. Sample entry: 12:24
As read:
1:58
